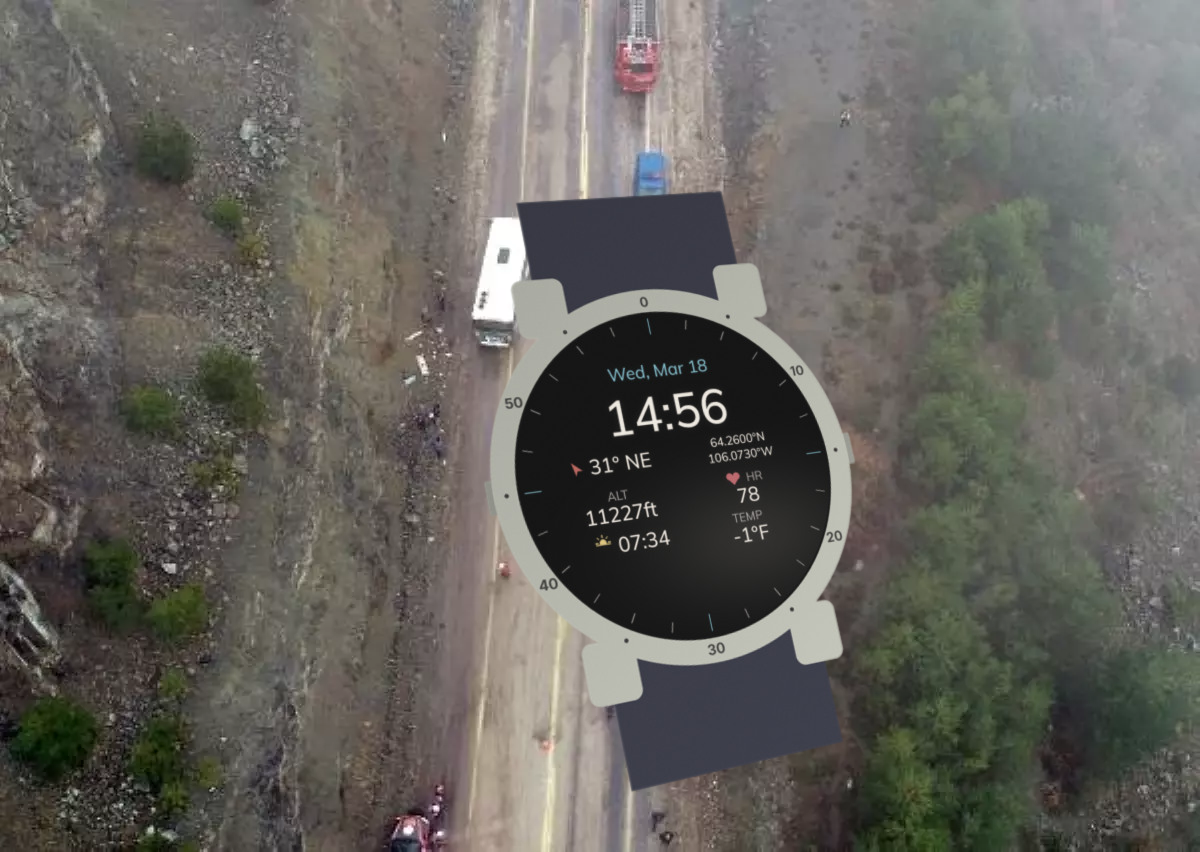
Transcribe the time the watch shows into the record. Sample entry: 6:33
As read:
14:56
